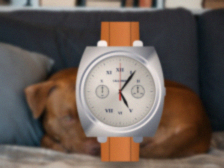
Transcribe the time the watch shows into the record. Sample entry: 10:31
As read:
5:06
